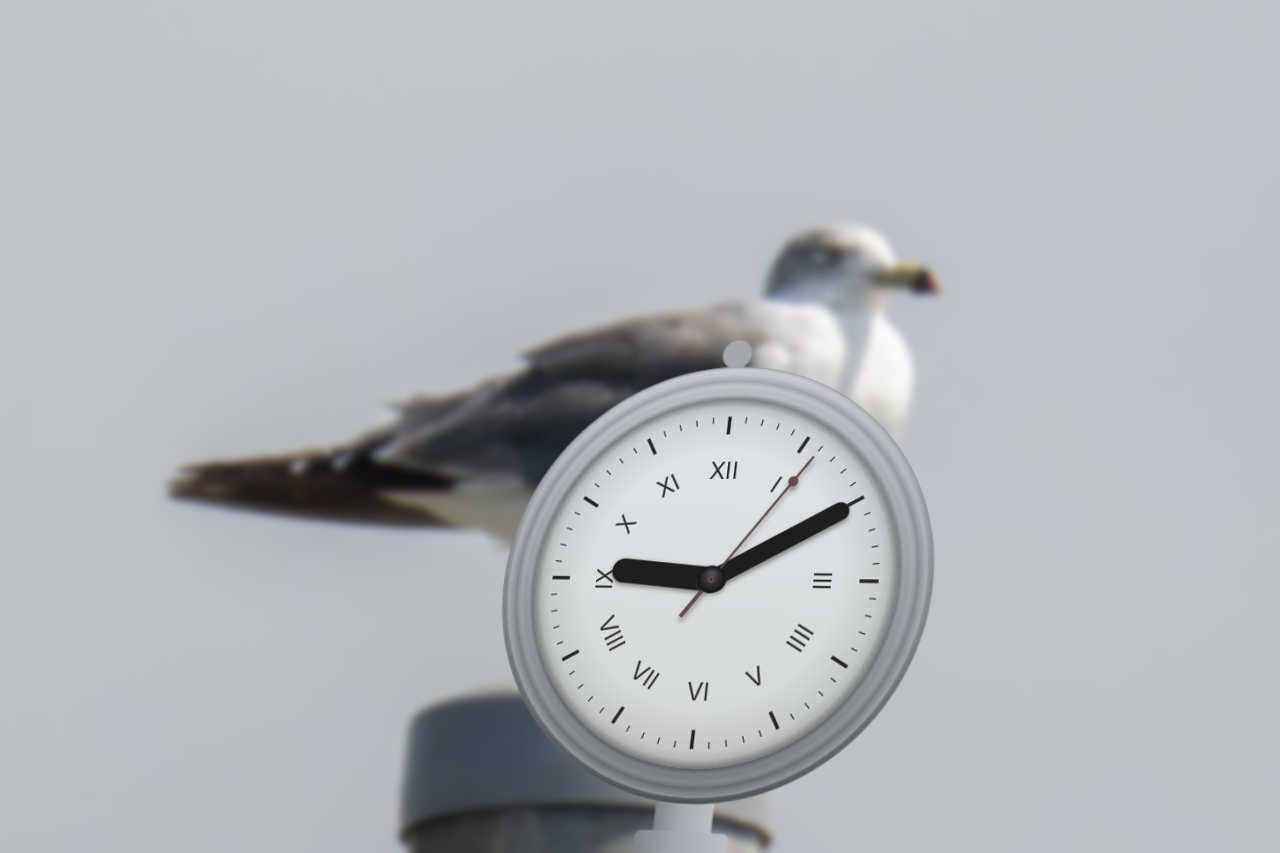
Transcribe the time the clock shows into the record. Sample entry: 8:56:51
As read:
9:10:06
